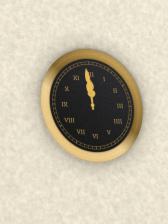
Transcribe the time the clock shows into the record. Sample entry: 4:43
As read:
11:59
